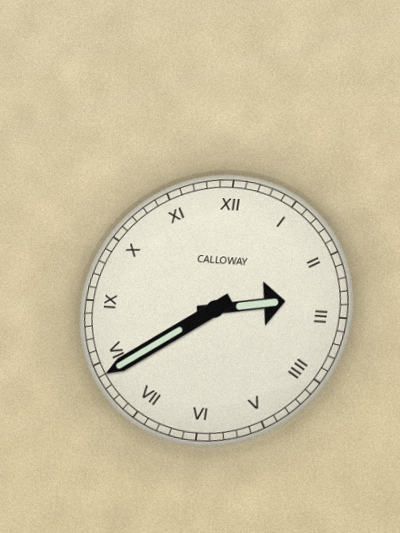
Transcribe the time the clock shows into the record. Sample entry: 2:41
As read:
2:39
